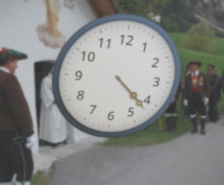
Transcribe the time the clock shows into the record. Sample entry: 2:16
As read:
4:22
